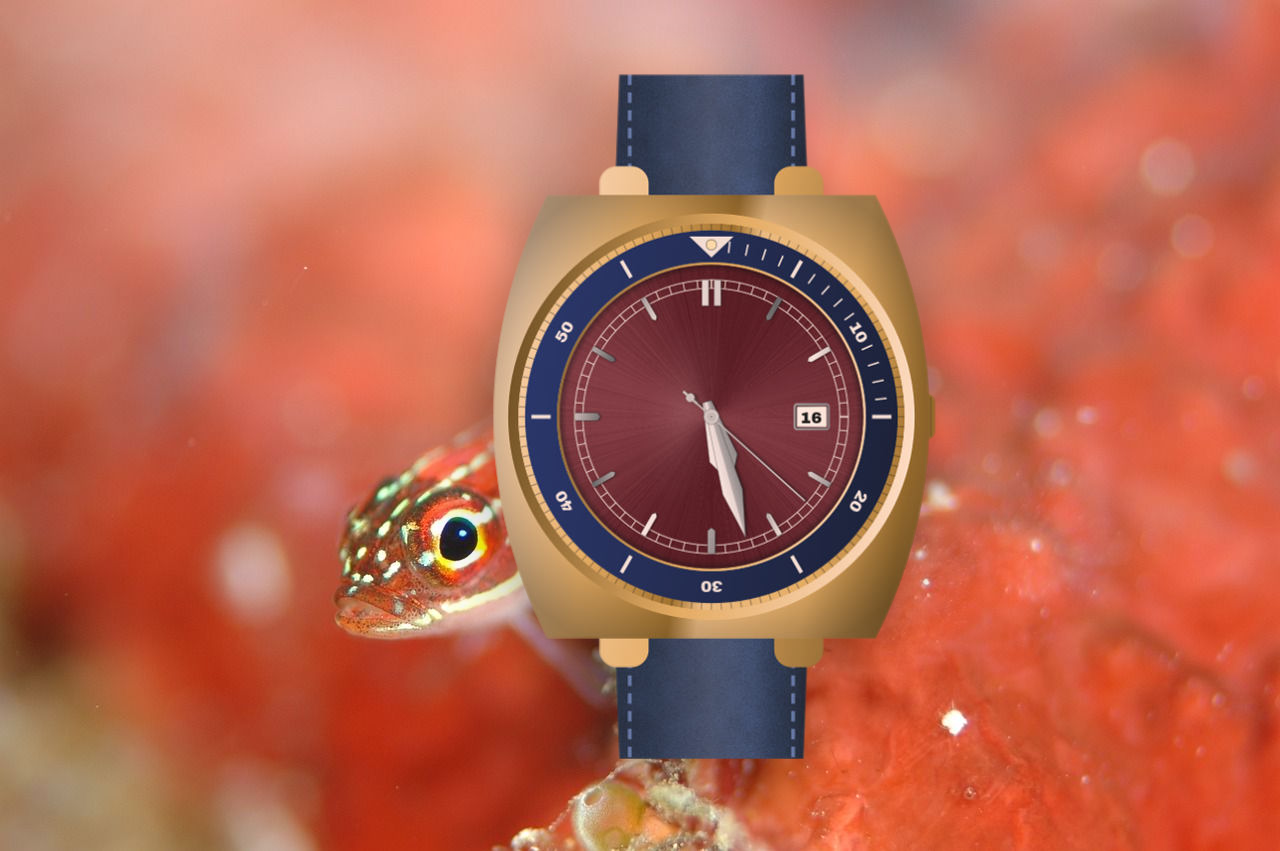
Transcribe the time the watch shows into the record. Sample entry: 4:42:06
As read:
5:27:22
